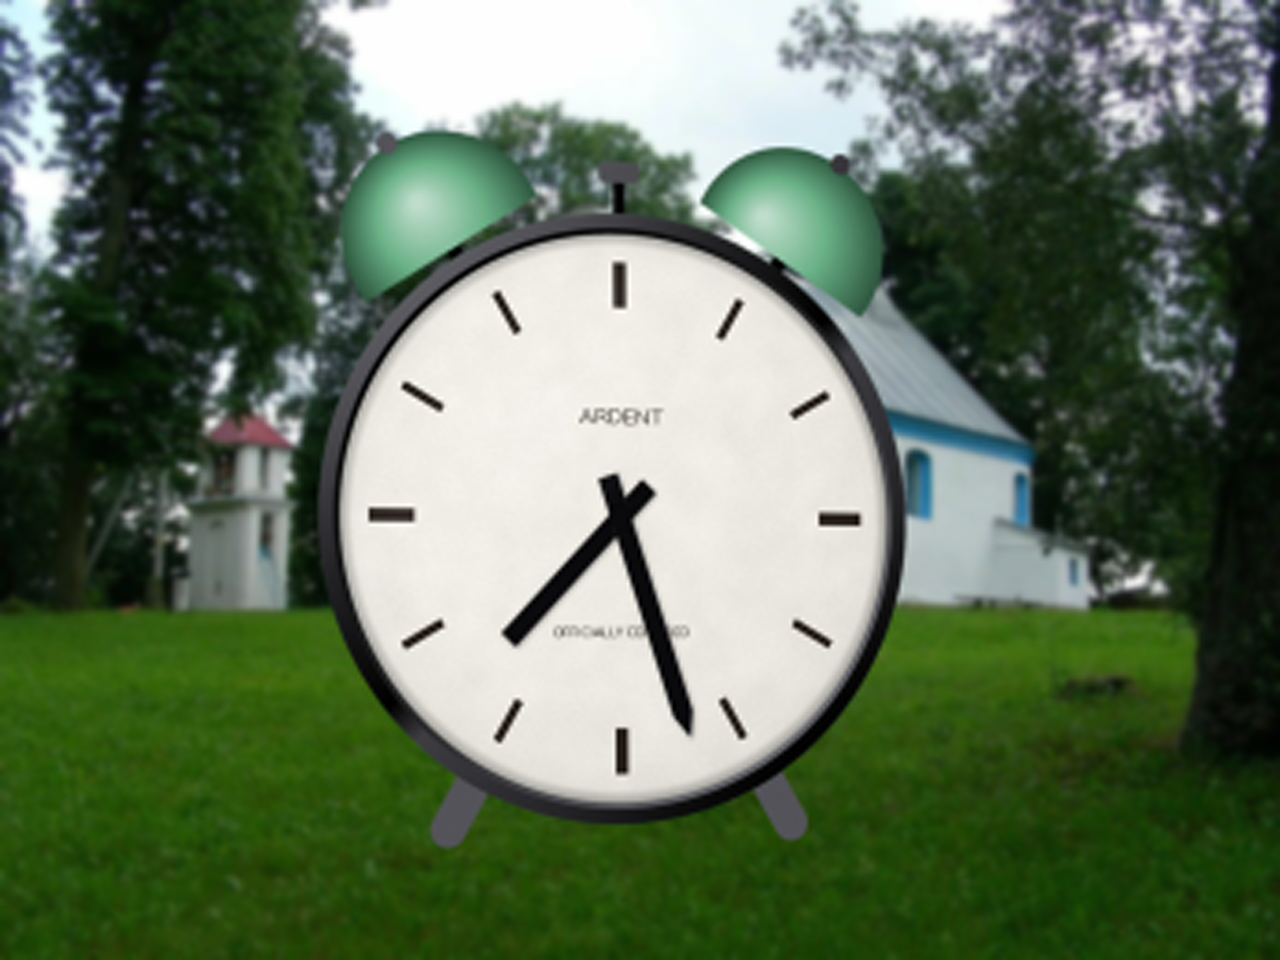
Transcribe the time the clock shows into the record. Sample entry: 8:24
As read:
7:27
